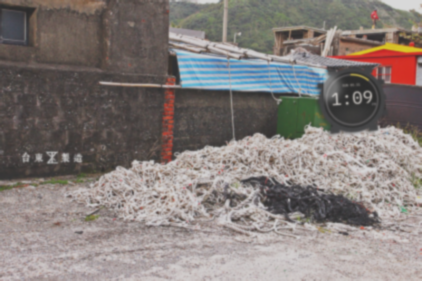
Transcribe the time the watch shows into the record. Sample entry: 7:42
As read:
1:09
